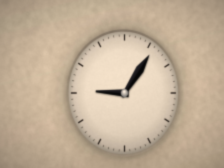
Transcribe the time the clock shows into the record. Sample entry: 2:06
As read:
9:06
